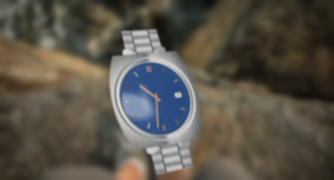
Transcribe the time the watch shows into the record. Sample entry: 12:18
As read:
10:32
